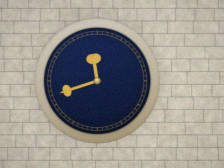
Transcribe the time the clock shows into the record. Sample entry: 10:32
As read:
11:42
